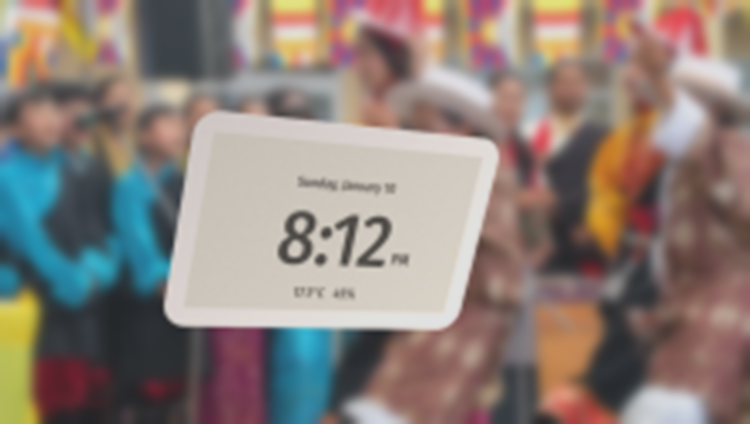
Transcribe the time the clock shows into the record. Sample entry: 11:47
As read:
8:12
